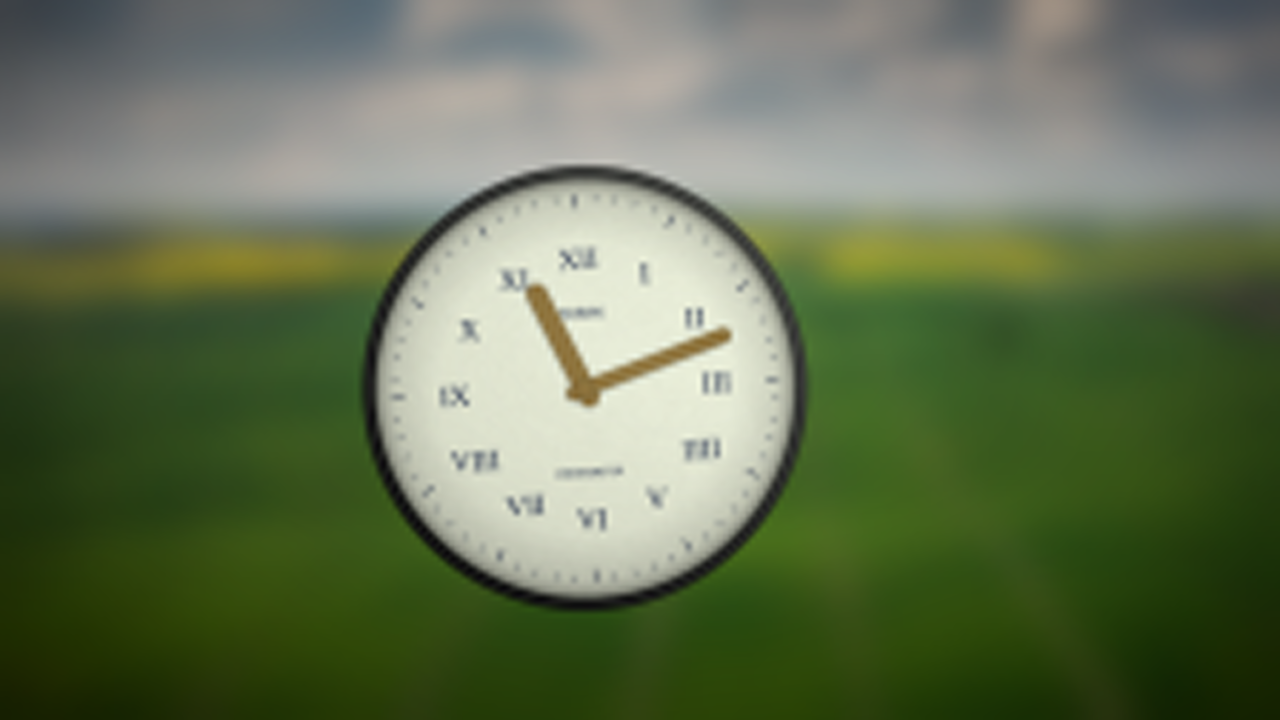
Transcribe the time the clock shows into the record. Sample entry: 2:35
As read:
11:12
